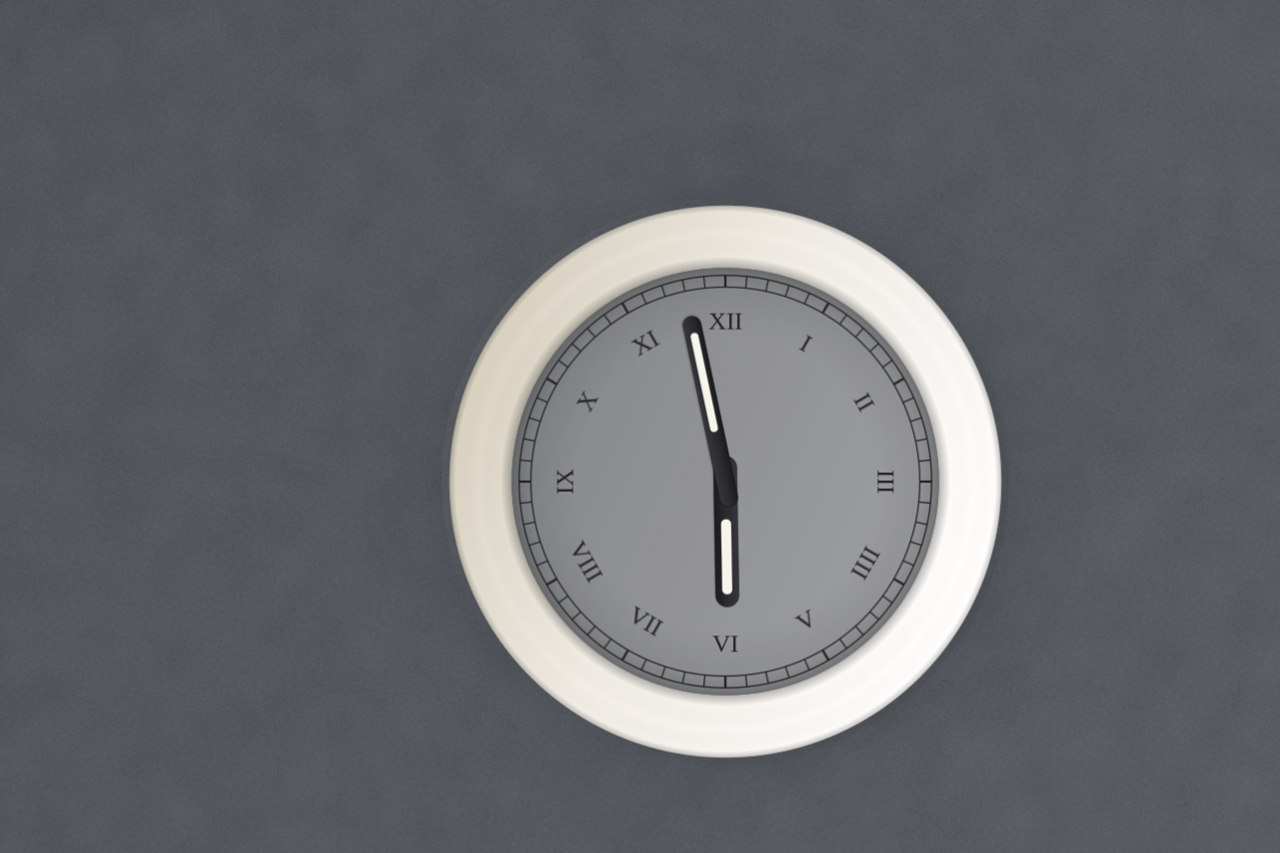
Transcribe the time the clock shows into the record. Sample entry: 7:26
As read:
5:58
